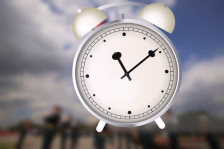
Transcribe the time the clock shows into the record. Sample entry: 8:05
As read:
11:09
